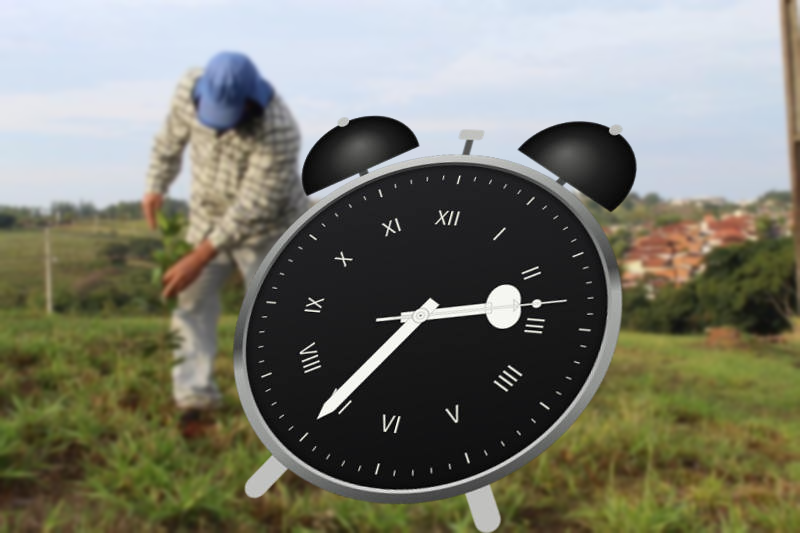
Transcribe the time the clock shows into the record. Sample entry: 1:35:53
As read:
2:35:13
